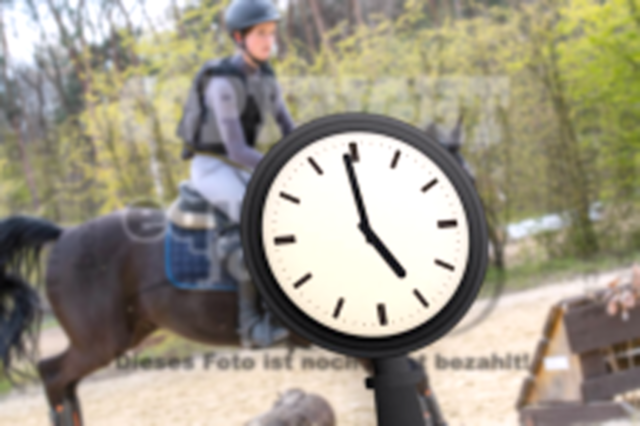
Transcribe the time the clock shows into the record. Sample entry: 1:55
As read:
4:59
